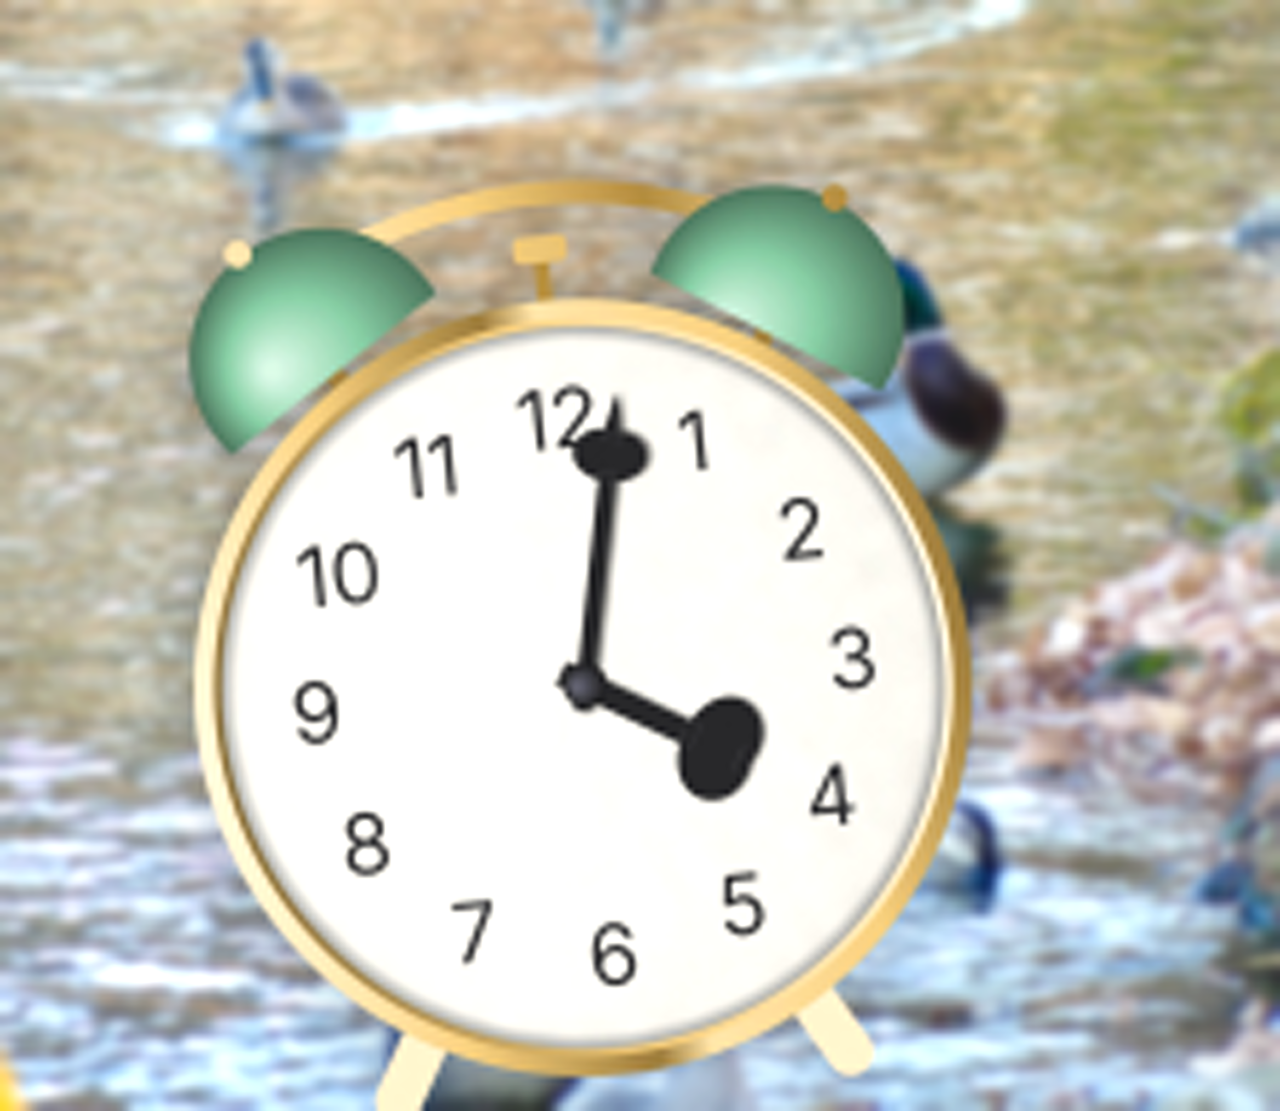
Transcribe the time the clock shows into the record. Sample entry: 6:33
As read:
4:02
